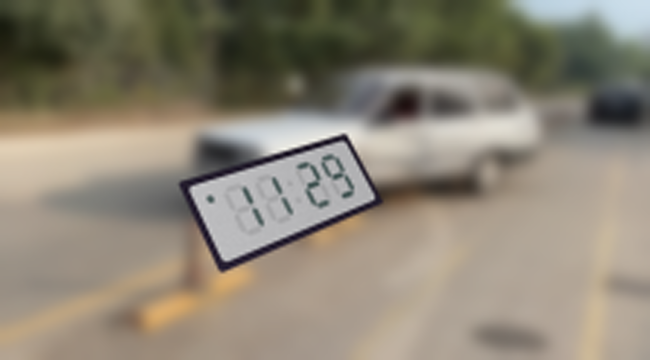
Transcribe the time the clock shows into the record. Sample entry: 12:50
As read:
11:29
